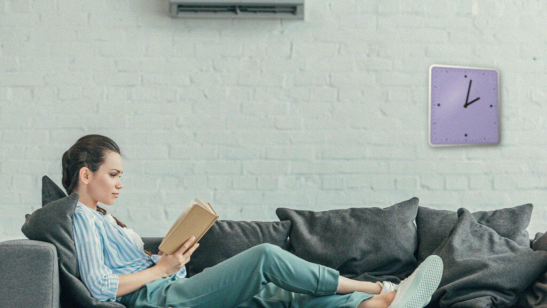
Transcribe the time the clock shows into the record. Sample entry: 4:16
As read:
2:02
